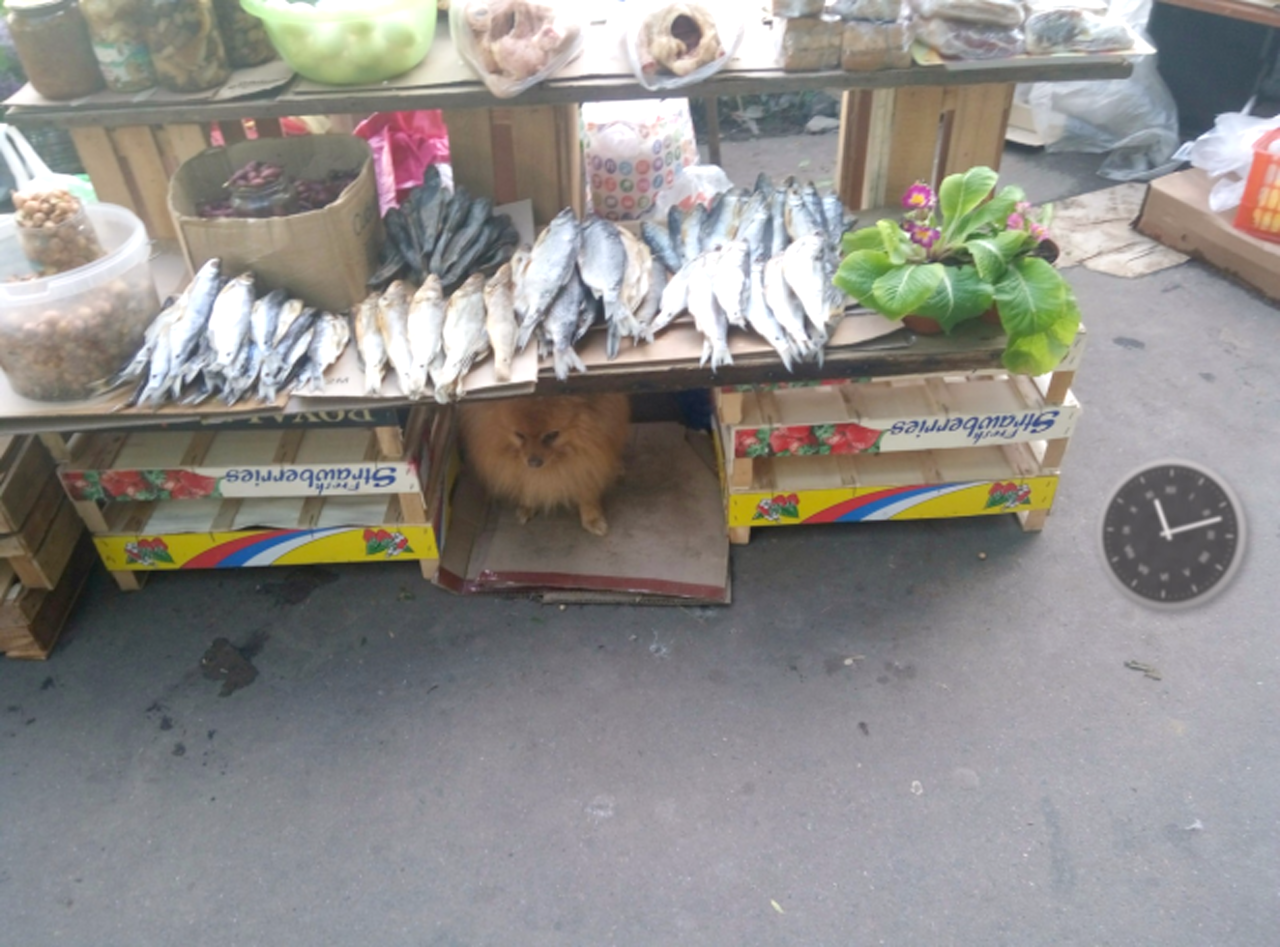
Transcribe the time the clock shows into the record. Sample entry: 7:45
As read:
11:12
